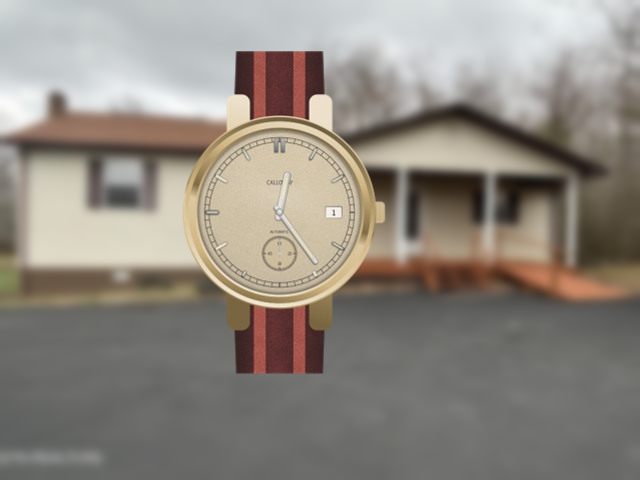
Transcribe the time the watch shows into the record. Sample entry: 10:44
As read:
12:24
